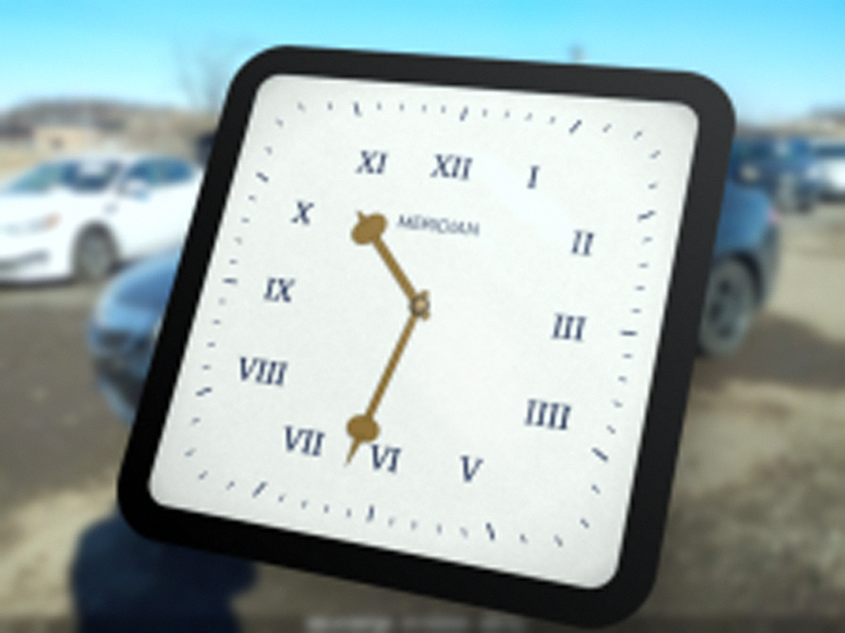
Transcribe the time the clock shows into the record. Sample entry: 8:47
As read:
10:32
